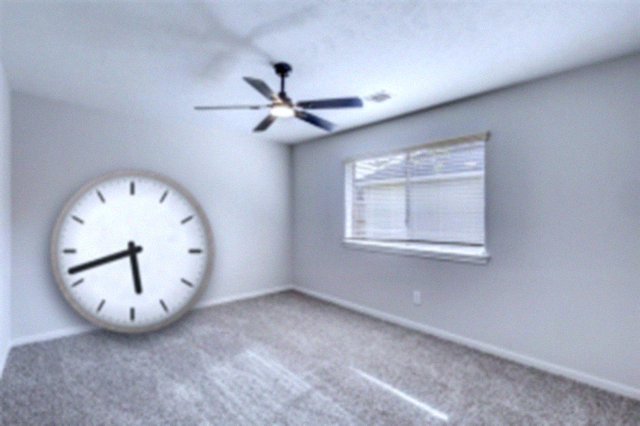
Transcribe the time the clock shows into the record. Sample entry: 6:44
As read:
5:42
